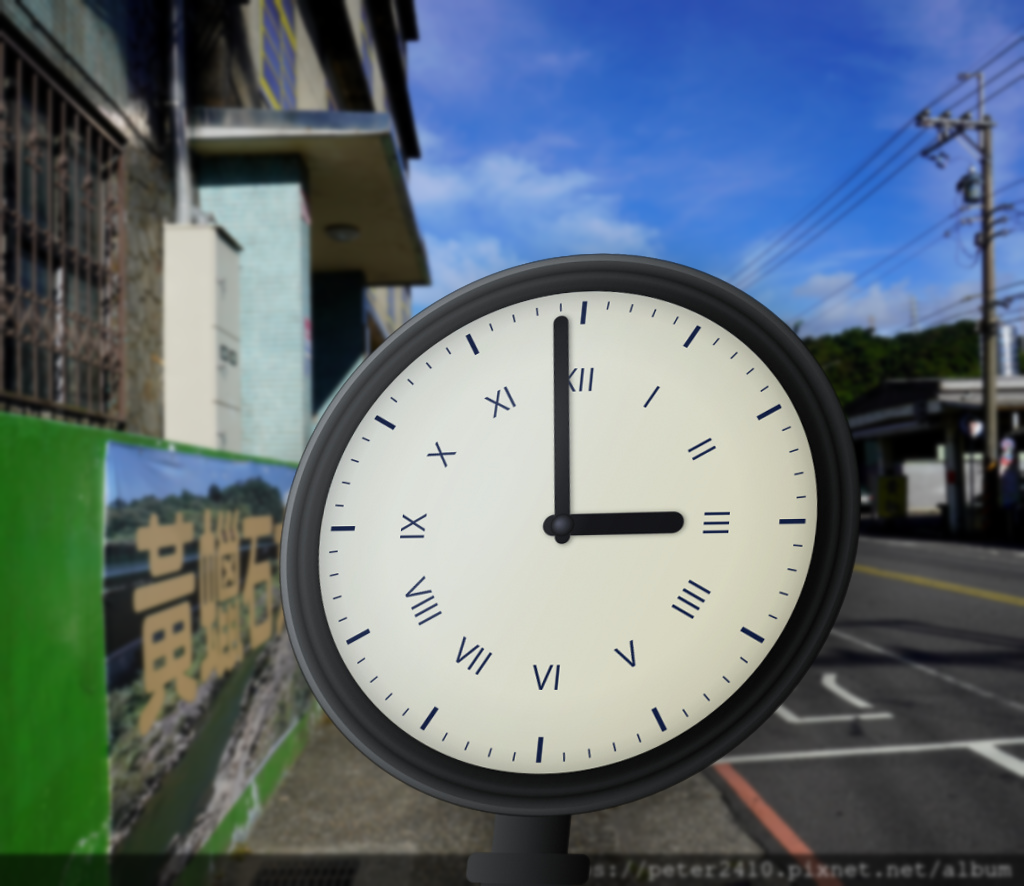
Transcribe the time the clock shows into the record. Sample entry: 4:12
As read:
2:59
